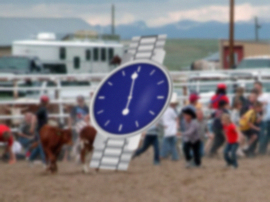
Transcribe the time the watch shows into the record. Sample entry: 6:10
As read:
5:59
